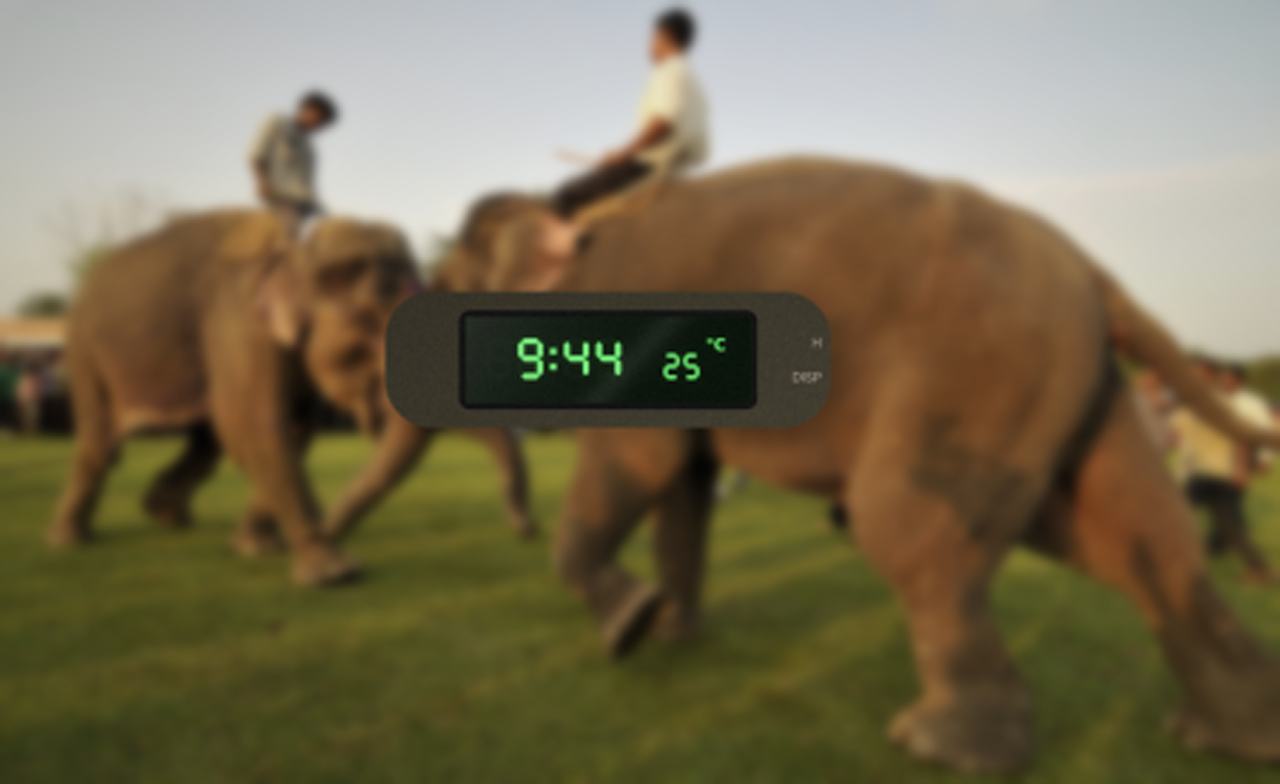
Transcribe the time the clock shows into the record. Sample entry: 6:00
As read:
9:44
